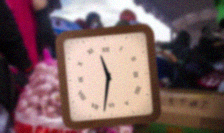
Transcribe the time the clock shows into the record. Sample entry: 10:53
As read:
11:32
